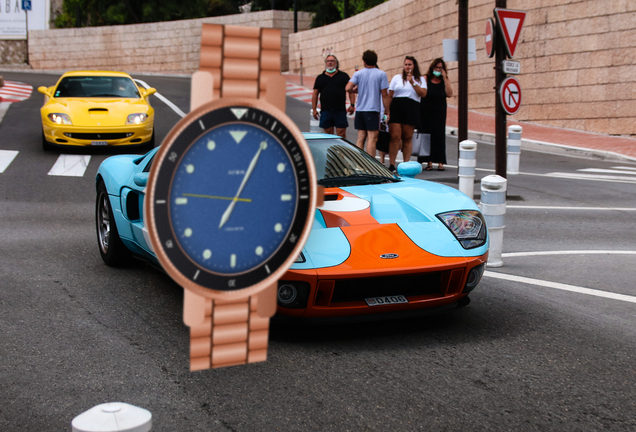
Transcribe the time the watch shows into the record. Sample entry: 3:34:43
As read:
7:04:46
